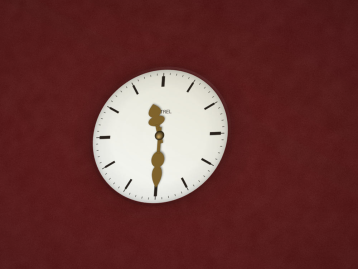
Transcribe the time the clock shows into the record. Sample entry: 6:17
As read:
11:30
